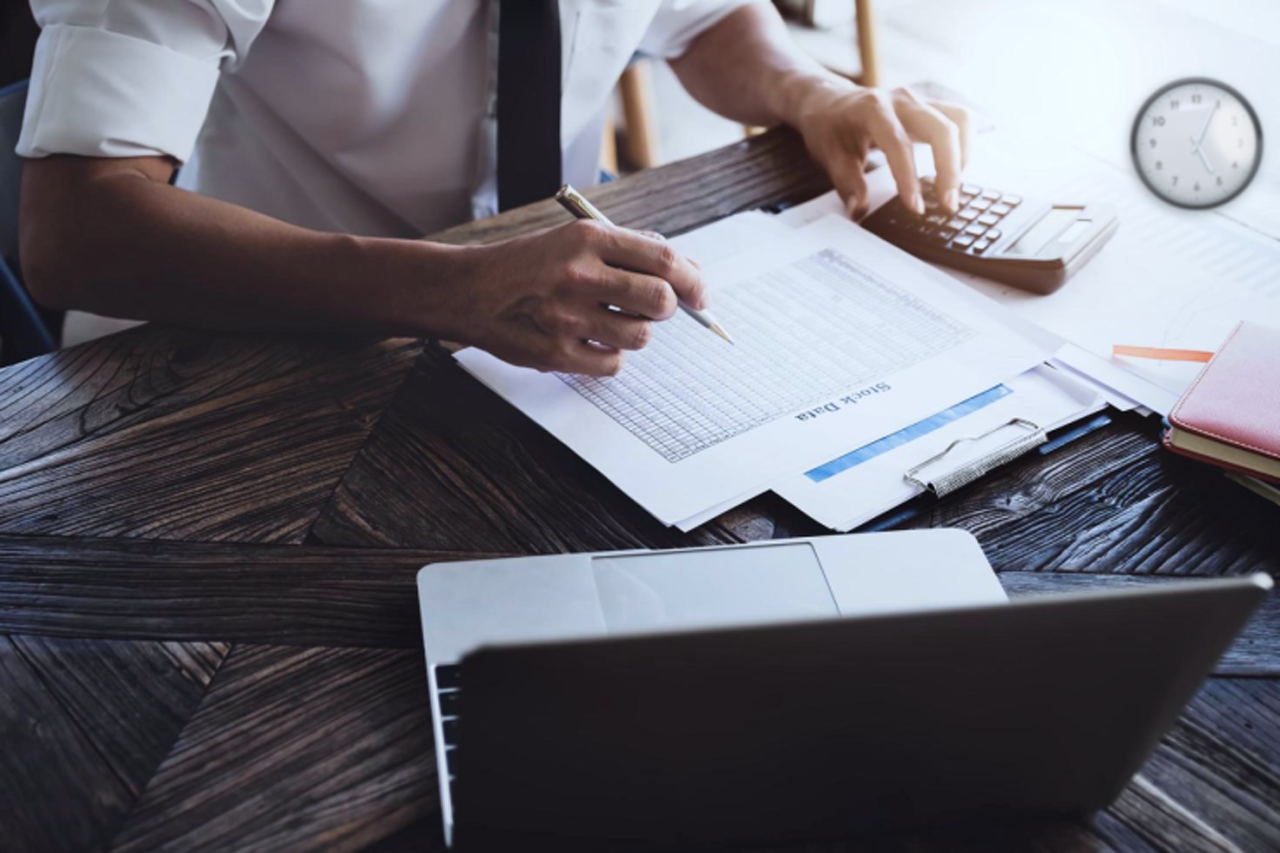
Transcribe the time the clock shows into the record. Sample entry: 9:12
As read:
5:04
